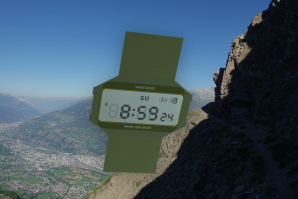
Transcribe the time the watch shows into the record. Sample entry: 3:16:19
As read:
8:59:24
